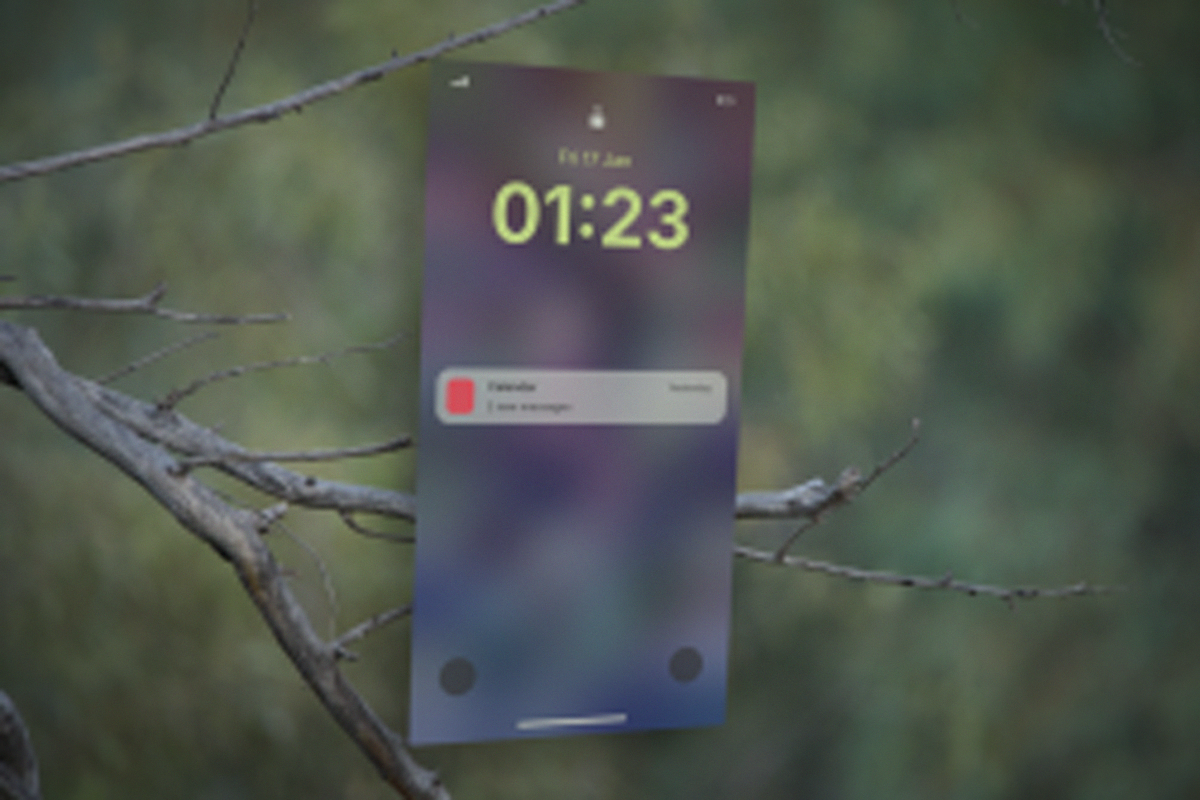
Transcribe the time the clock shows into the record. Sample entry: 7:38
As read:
1:23
